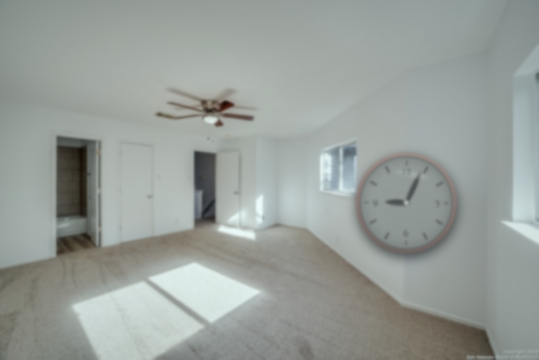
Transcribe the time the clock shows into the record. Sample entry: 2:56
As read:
9:04
